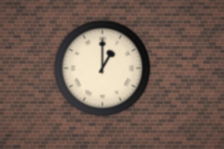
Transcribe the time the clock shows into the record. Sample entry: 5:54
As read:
1:00
